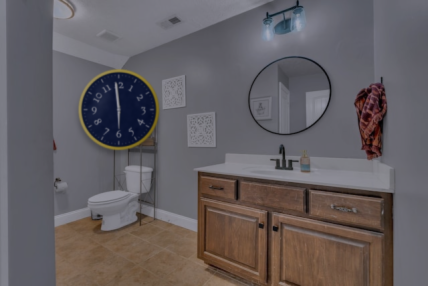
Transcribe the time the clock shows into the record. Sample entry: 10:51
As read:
5:59
